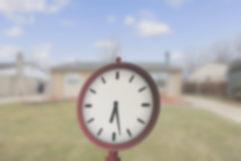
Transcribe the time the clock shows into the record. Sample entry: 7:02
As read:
6:28
